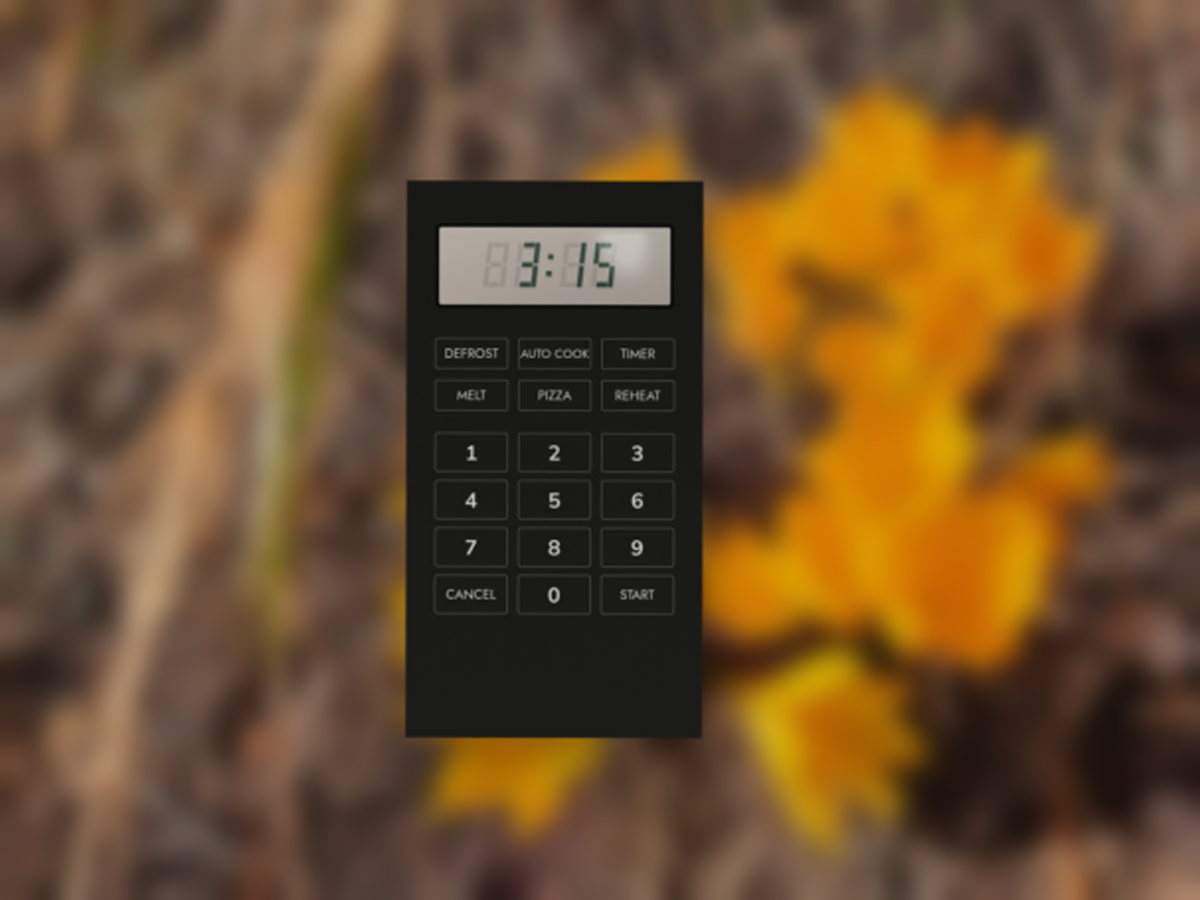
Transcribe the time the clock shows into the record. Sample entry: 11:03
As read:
3:15
